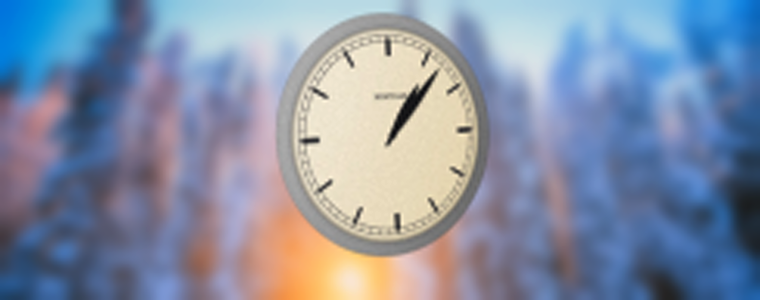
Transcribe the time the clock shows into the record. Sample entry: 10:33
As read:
1:07
